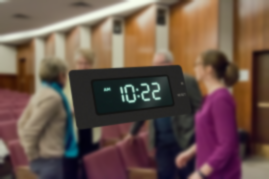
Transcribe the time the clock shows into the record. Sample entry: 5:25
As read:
10:22
